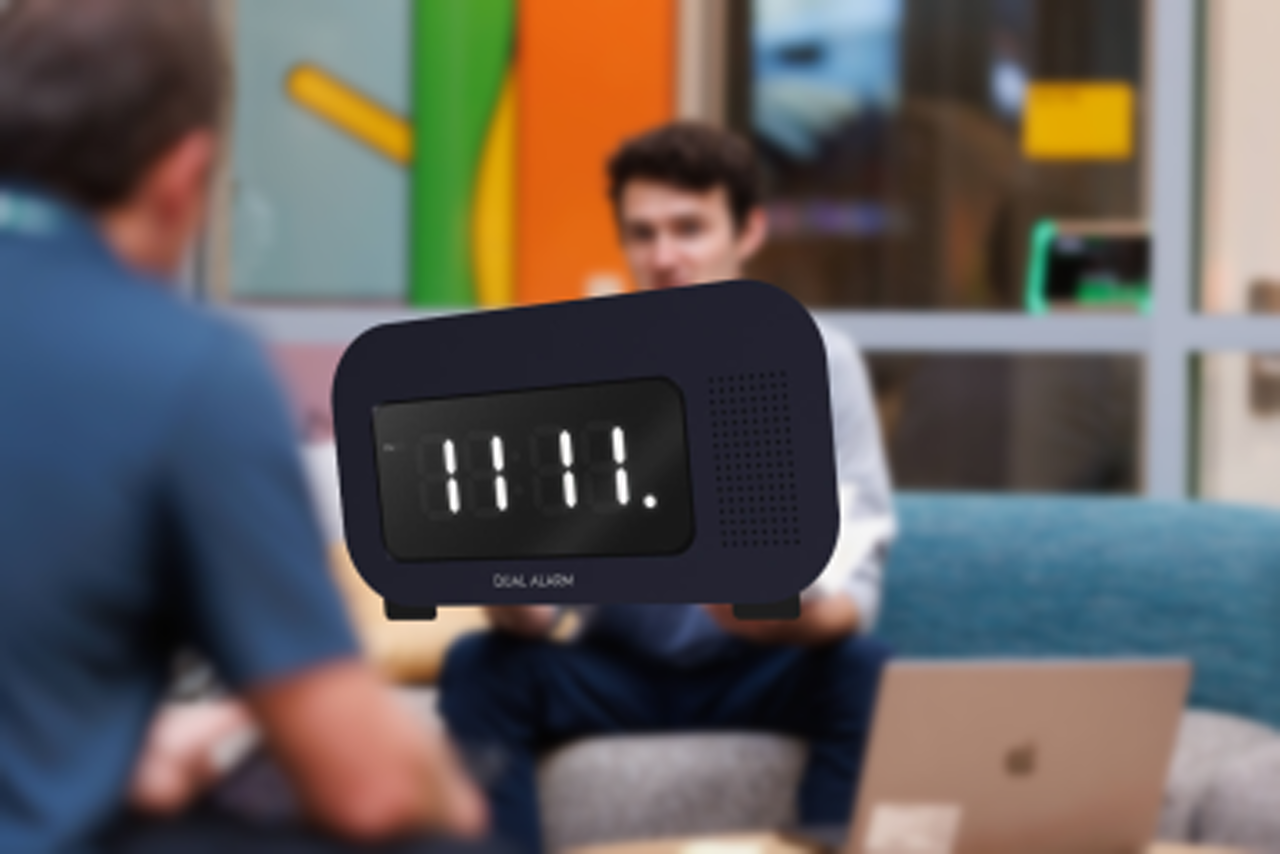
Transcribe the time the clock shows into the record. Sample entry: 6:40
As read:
11:11
